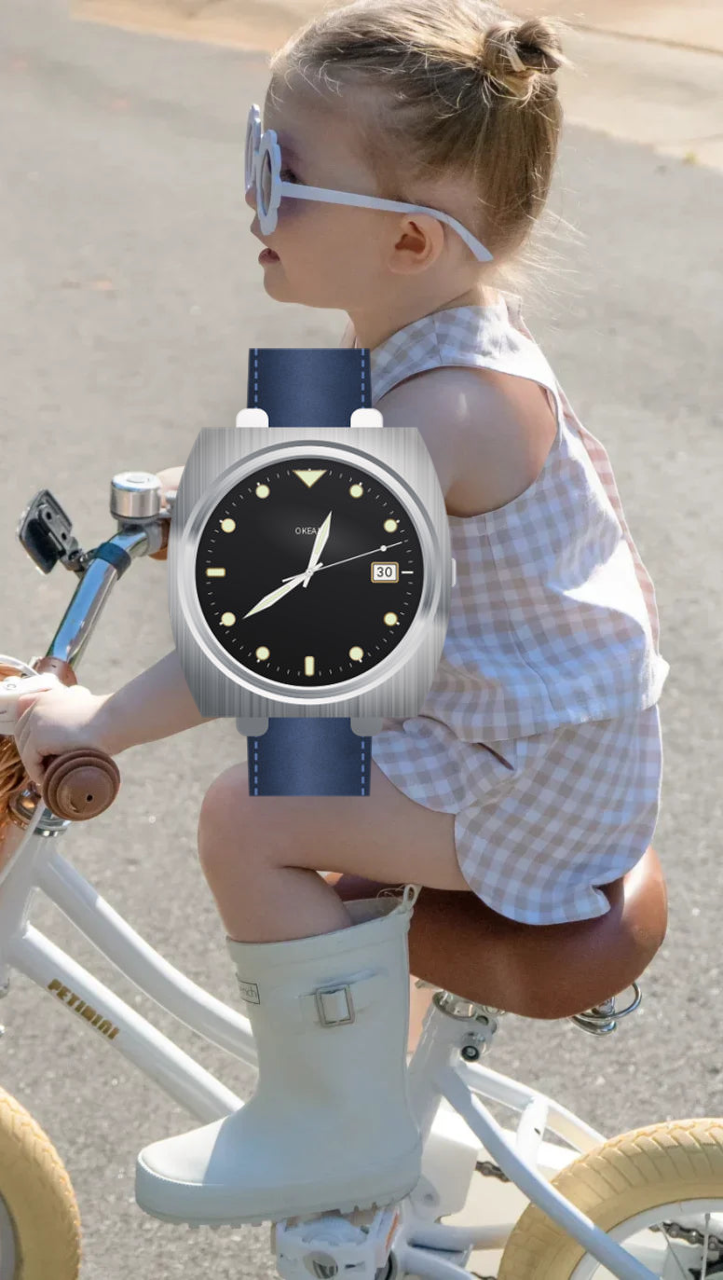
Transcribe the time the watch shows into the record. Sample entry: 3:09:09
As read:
12:39:12
